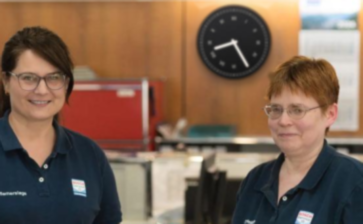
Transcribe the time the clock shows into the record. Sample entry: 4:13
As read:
8:25
